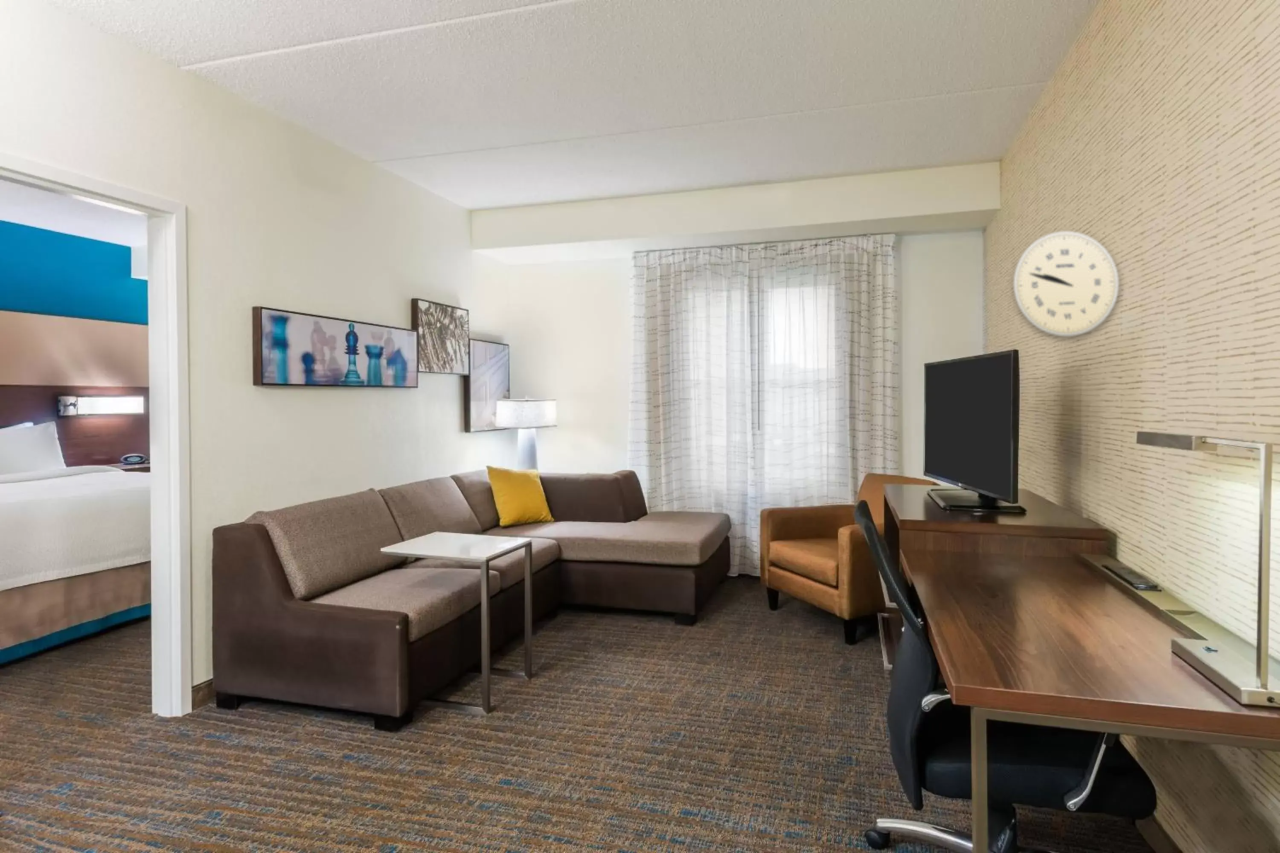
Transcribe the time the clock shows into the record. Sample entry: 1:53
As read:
9:48
